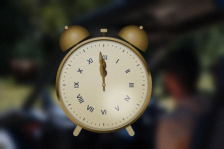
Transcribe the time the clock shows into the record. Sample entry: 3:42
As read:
11:59
